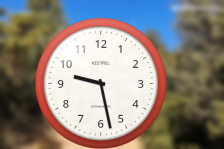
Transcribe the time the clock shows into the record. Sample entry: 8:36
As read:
9:28
